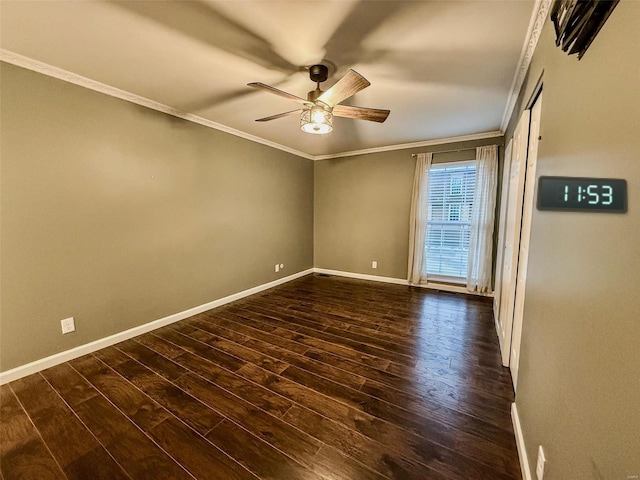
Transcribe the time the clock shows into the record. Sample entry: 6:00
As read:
11:53
